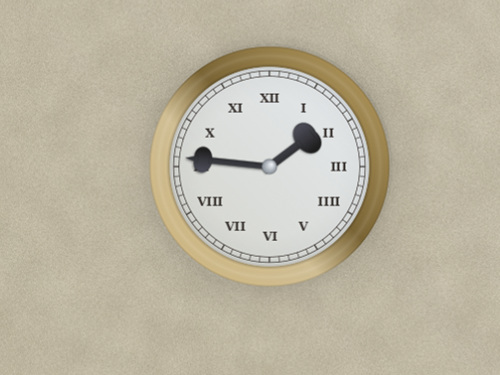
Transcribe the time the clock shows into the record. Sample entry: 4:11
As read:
1:46
